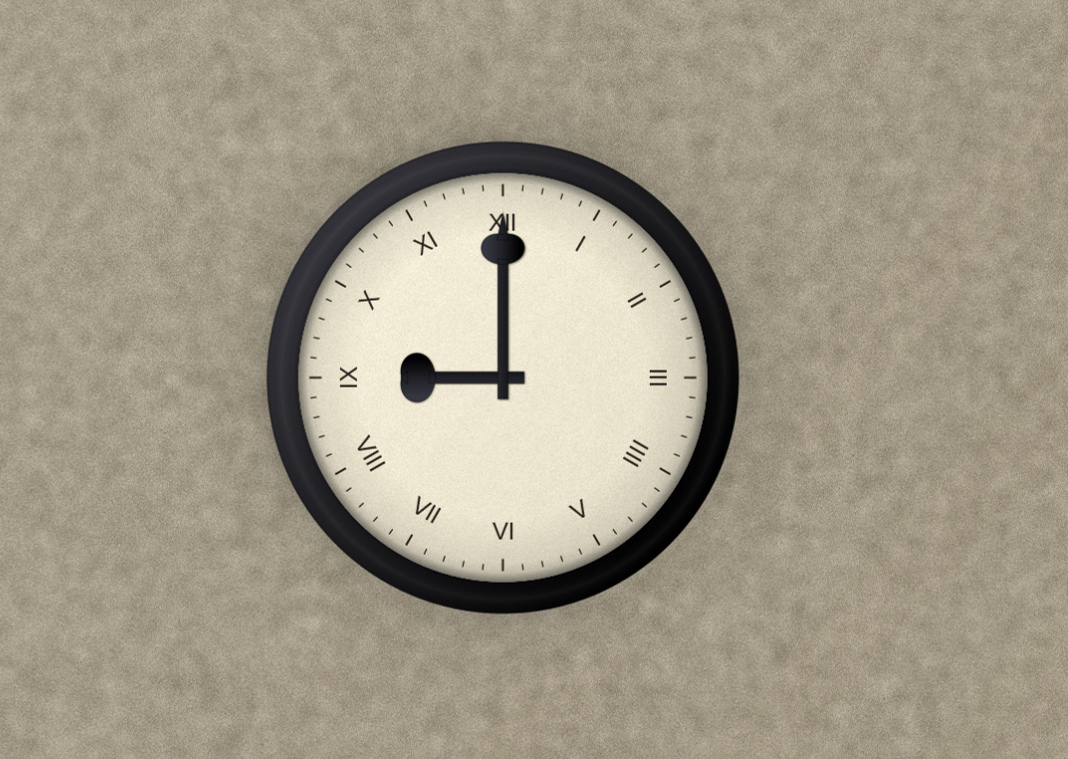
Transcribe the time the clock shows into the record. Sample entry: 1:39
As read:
9:00
